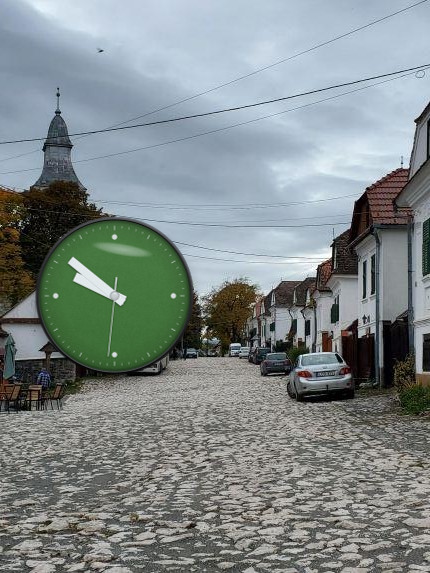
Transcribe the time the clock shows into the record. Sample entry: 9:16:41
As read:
9:51:31
